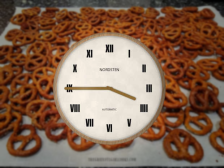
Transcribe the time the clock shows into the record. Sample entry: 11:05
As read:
3:45
